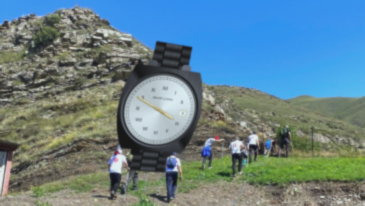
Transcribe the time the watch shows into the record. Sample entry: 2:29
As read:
3:49
